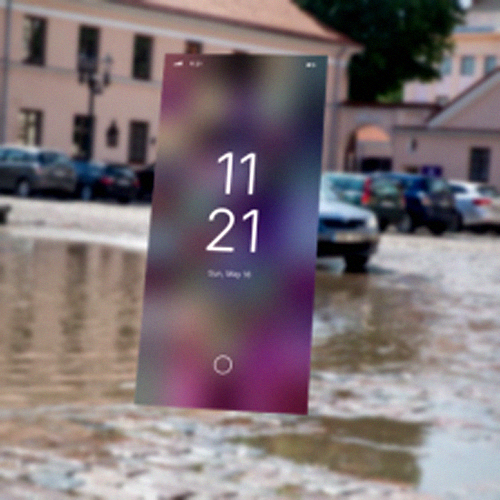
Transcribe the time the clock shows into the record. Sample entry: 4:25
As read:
11:21
